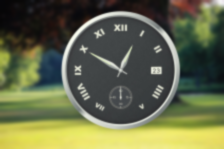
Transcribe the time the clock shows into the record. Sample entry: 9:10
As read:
12:50
